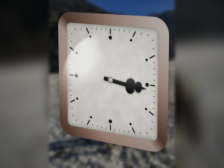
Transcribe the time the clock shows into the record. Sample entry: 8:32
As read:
3:16
